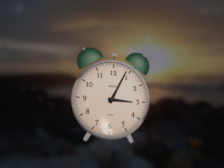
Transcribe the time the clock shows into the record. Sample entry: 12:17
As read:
3:04
